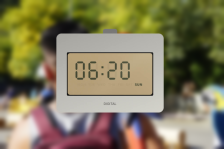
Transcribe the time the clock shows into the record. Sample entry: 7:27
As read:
6:20
